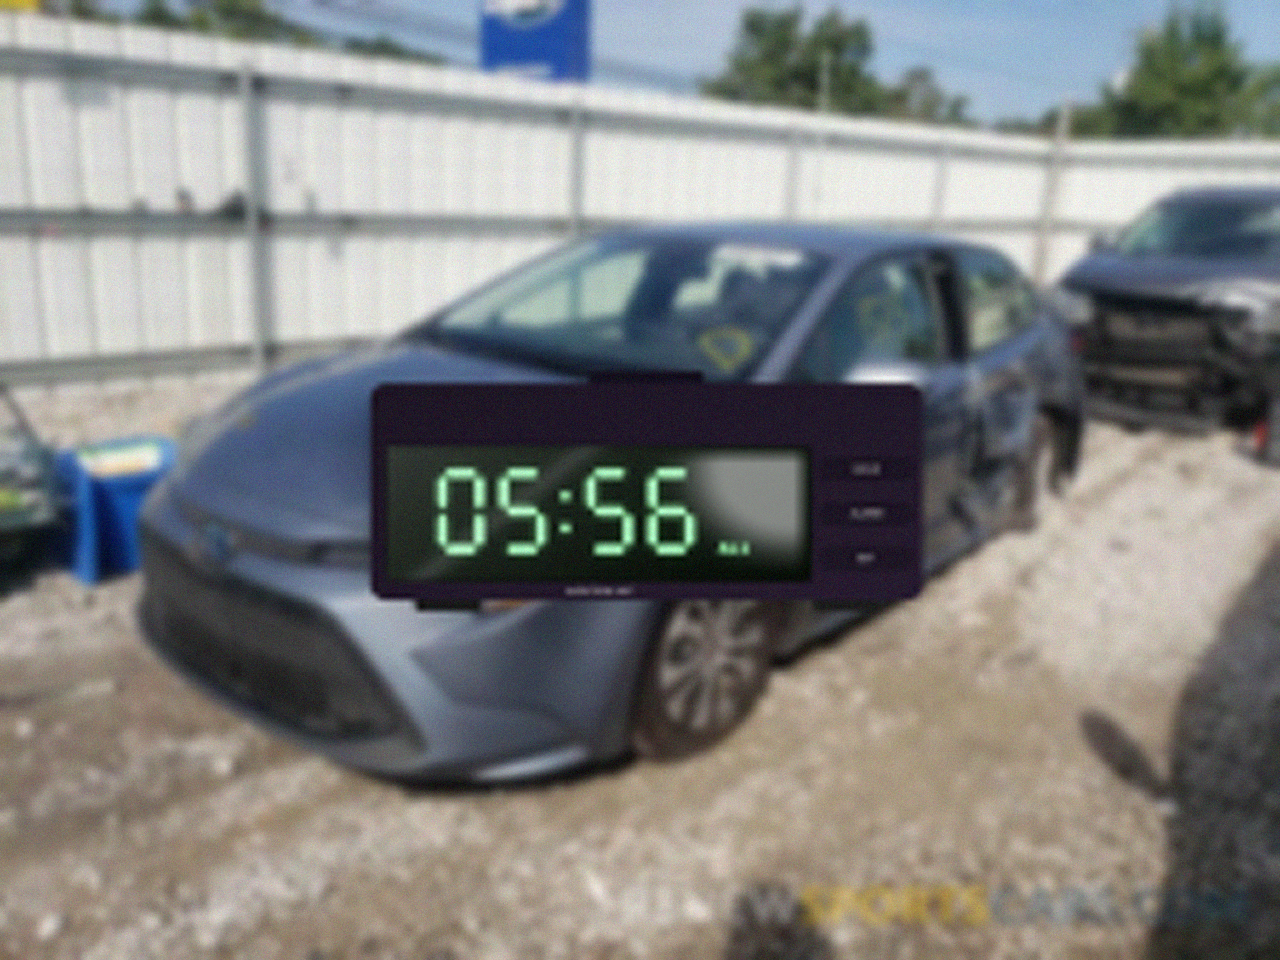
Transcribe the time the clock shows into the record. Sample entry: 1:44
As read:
5:56
